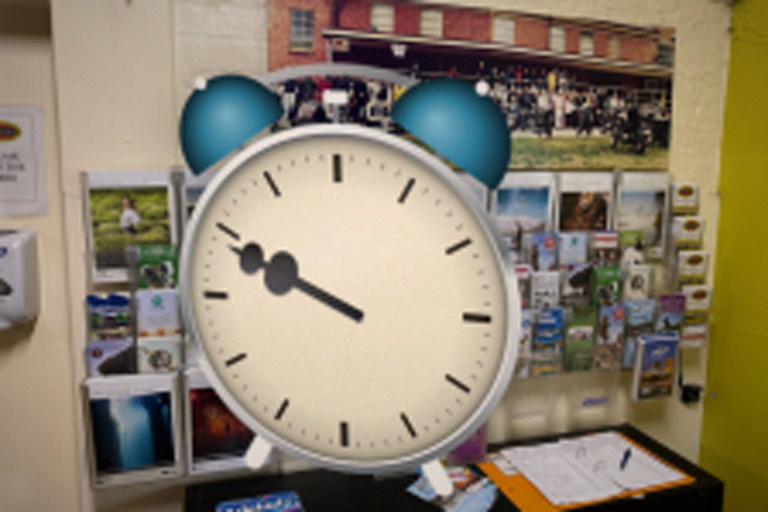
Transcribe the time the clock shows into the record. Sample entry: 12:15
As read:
9:49
